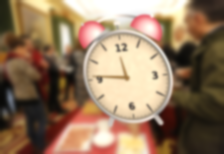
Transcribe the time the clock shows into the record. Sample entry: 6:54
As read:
11:46
